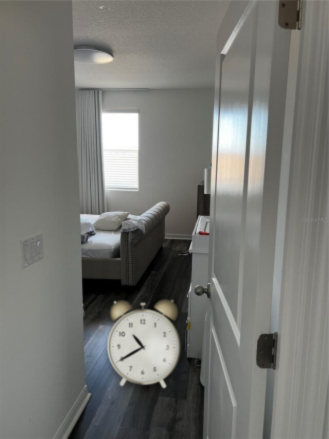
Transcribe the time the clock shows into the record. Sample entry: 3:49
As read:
10:40
